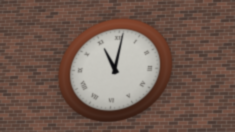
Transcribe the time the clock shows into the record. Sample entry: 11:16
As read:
11:01
